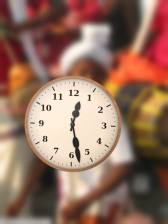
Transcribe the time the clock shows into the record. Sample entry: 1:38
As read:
12:28
